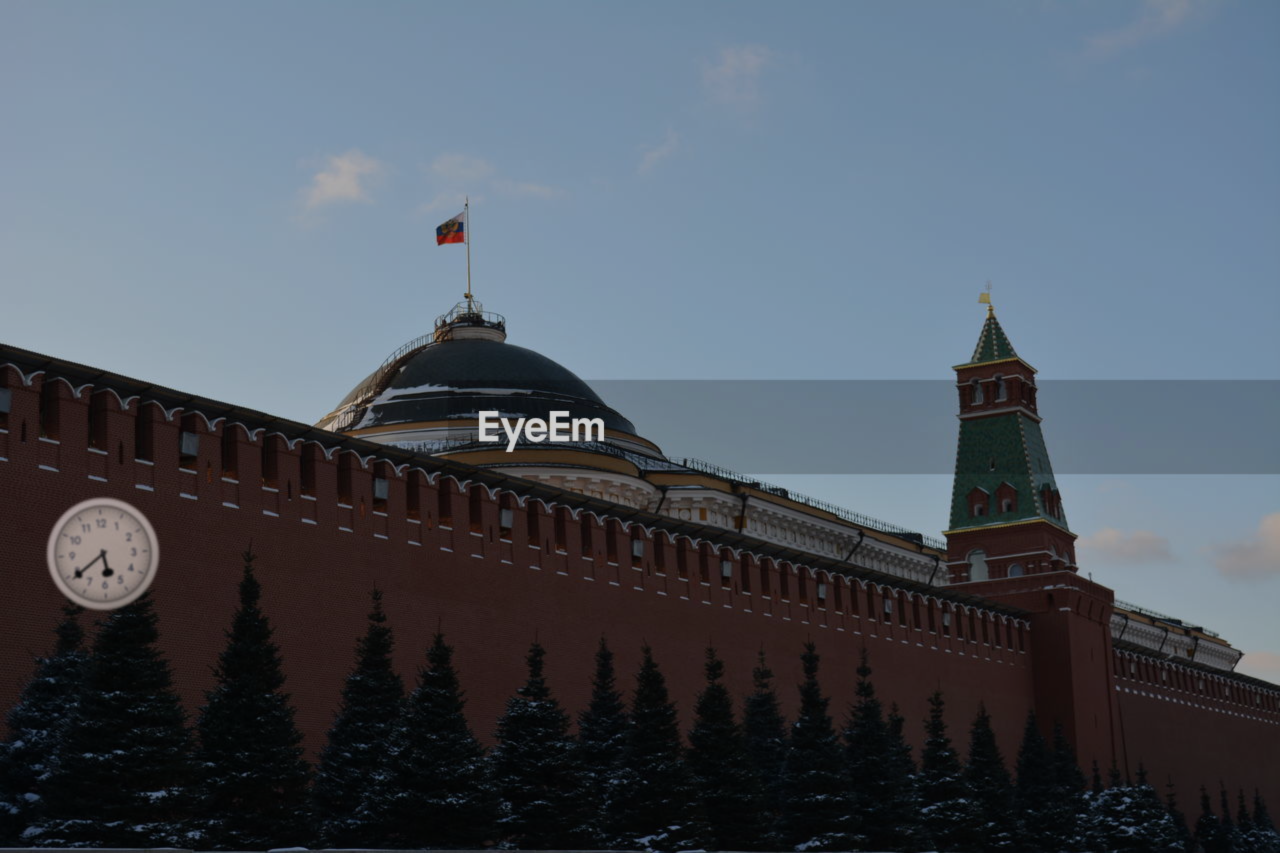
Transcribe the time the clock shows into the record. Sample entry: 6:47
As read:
5:39
